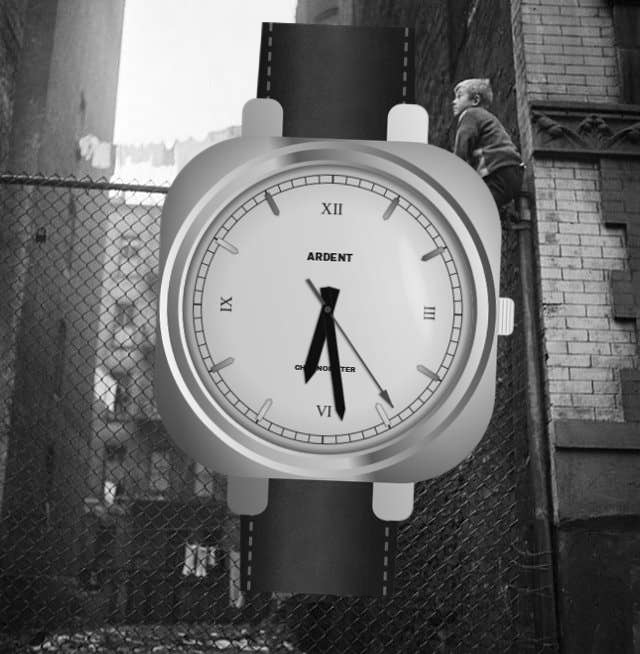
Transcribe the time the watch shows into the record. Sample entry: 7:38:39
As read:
6:28:24
